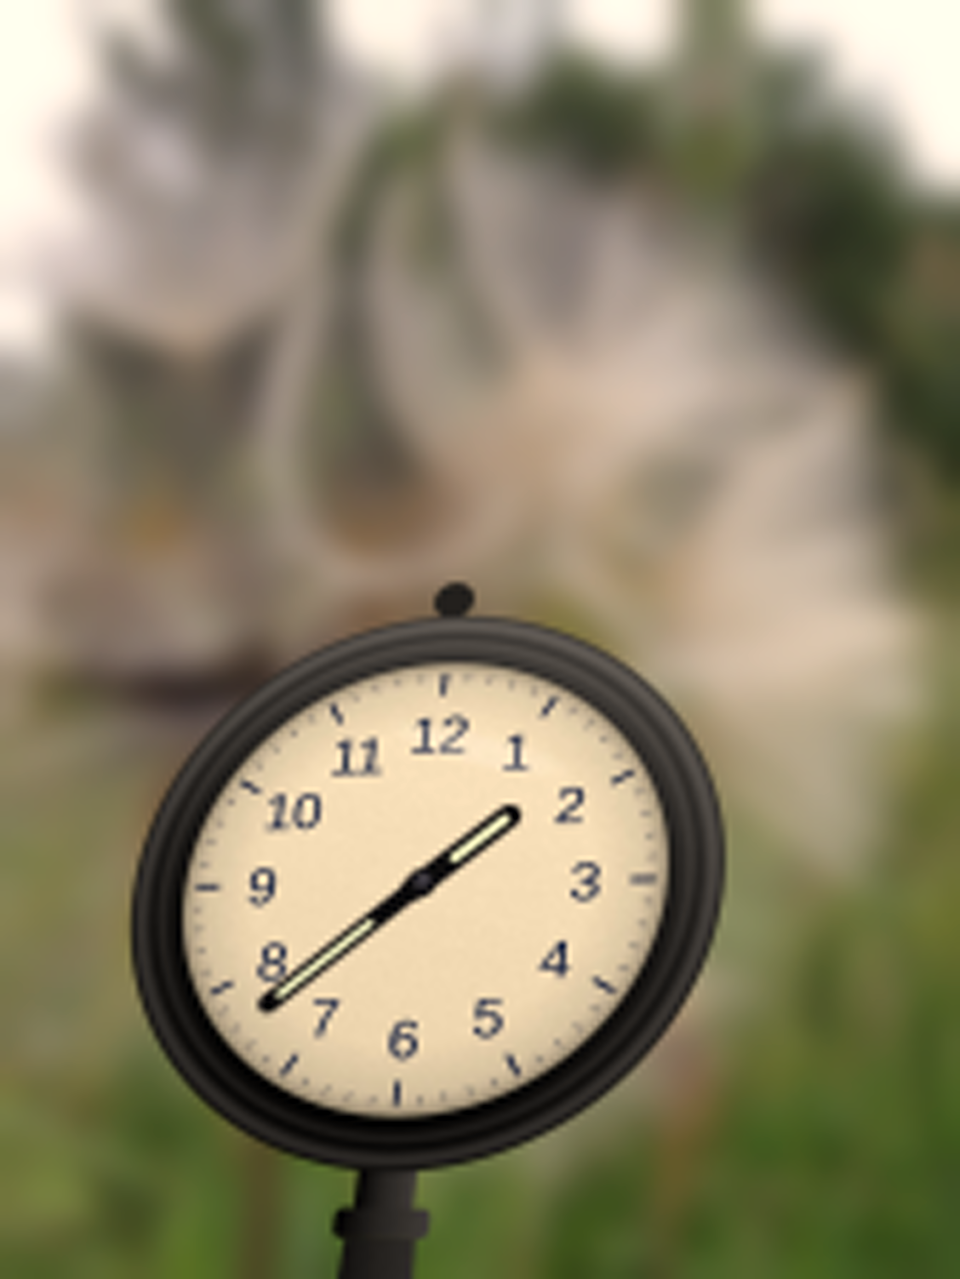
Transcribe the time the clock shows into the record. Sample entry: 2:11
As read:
1:38
